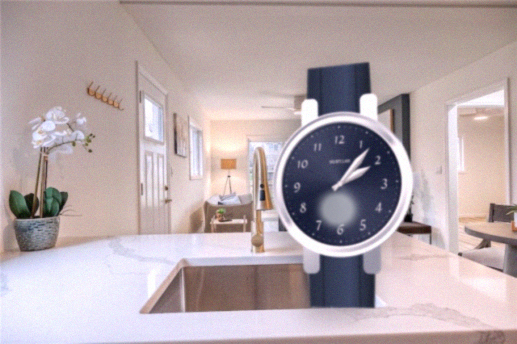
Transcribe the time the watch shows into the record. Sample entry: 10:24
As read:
2:07
